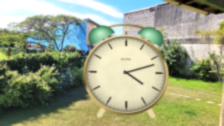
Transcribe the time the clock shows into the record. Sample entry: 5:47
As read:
4:12
